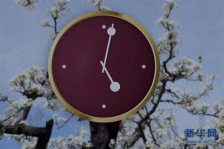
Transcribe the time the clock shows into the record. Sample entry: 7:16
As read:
5:02
